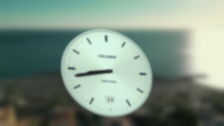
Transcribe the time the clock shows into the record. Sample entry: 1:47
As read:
8:43
